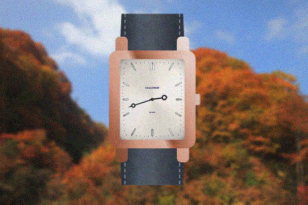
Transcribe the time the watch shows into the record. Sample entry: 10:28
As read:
2:42
